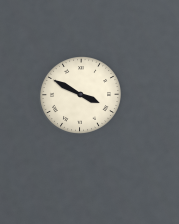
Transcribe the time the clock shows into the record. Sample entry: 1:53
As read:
3:50
